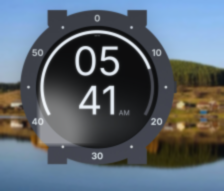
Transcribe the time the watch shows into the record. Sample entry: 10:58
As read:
5:41
